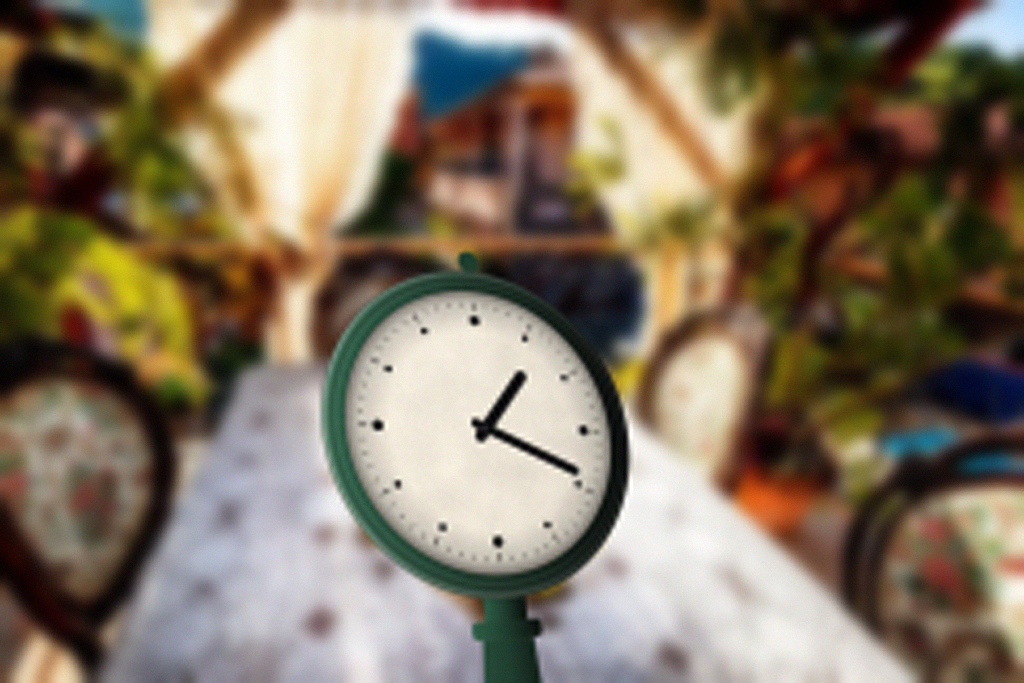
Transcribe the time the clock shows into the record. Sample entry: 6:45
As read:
1:19
